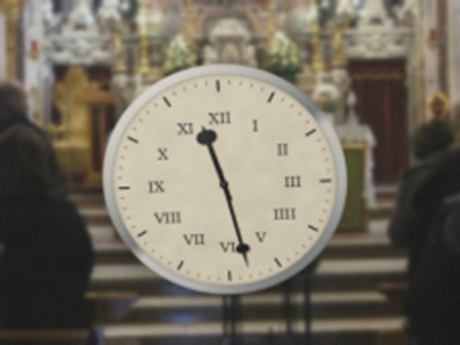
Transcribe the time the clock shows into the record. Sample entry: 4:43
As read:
11:28
